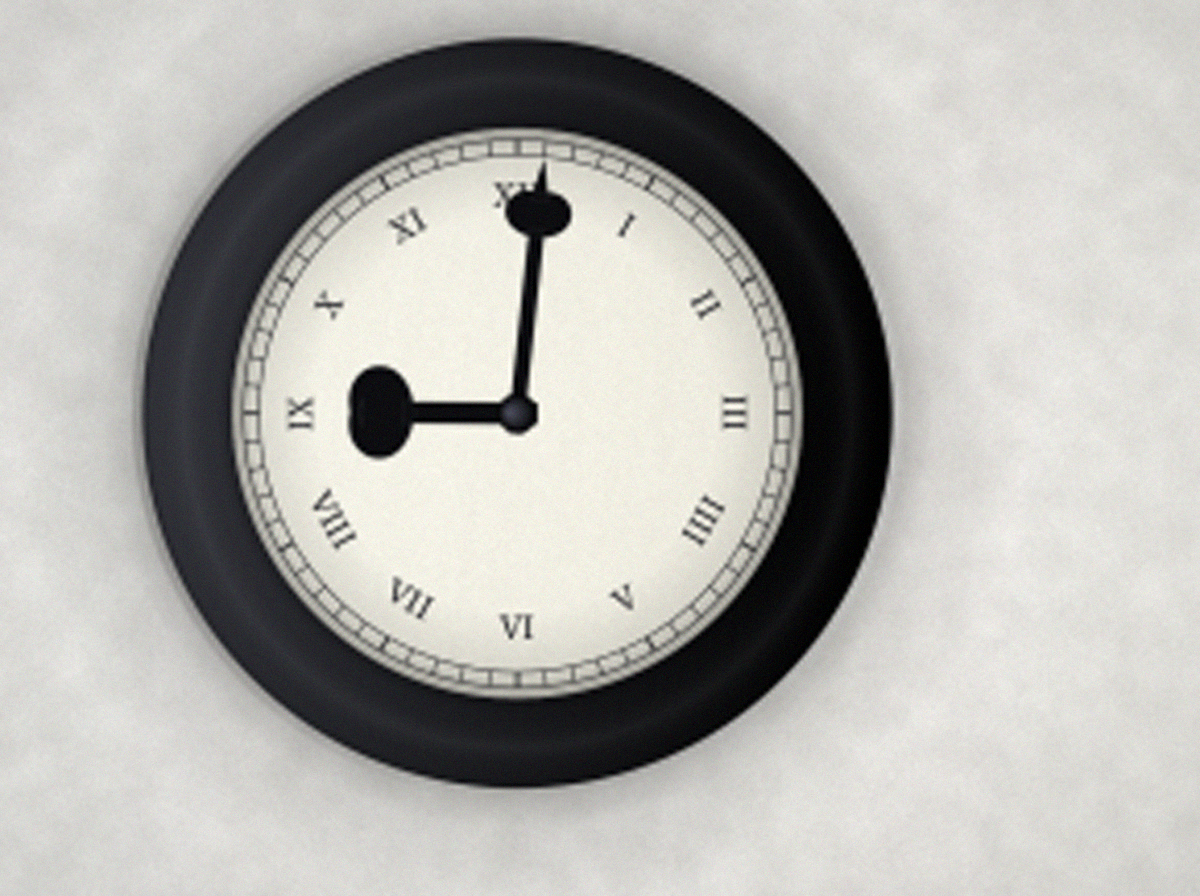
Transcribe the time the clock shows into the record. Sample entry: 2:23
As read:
9:01
